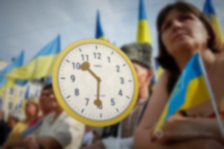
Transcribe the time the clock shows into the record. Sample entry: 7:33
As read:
10:31
